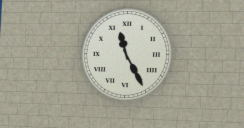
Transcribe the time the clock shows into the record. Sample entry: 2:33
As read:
11:25
